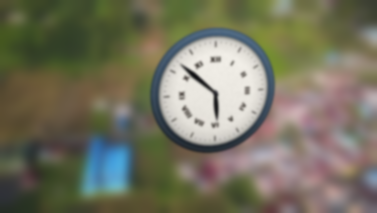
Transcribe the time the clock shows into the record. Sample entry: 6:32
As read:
5:52
